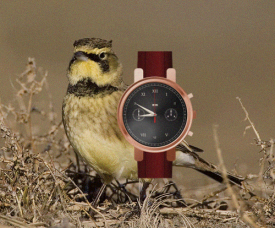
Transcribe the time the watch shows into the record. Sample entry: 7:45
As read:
8:50
